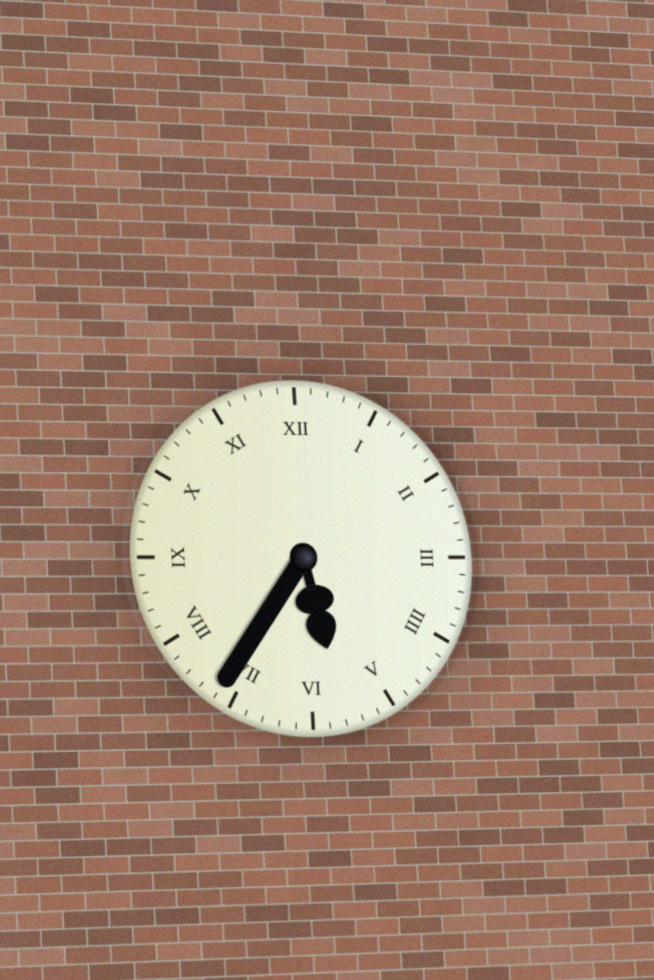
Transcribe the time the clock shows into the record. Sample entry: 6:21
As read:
5:36
